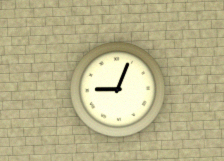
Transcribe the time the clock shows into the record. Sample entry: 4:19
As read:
9:04
